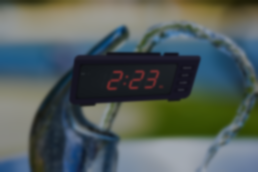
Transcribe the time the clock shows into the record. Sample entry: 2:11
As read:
2:23
